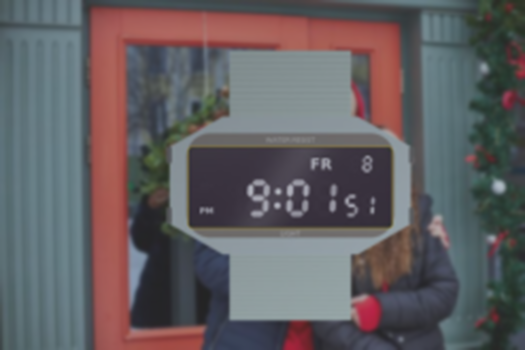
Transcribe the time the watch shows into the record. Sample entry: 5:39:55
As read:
9:01:51
